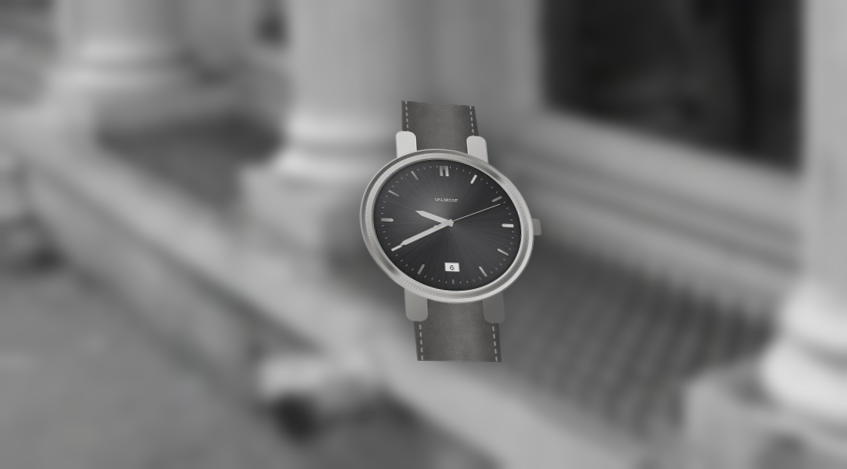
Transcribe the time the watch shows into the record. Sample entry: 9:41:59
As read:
9:40:11
